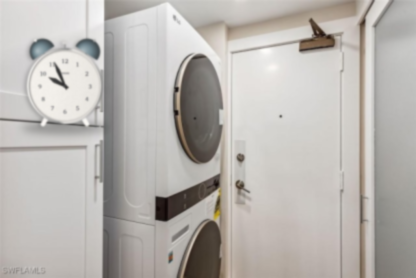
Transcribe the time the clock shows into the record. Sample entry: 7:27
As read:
9:56
